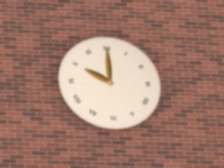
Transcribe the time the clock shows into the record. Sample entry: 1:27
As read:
10:00
